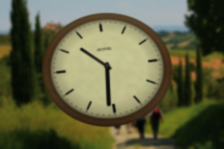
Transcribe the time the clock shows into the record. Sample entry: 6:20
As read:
10:31
